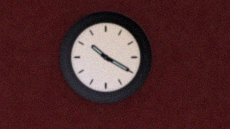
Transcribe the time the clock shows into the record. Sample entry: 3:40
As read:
10:20
